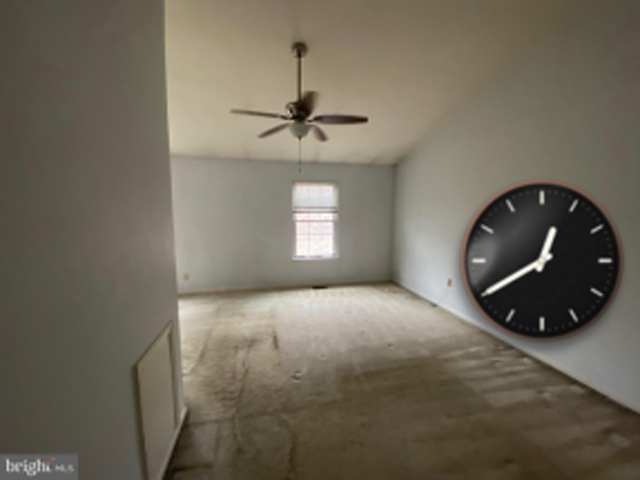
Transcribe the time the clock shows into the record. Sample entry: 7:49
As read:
12:40
